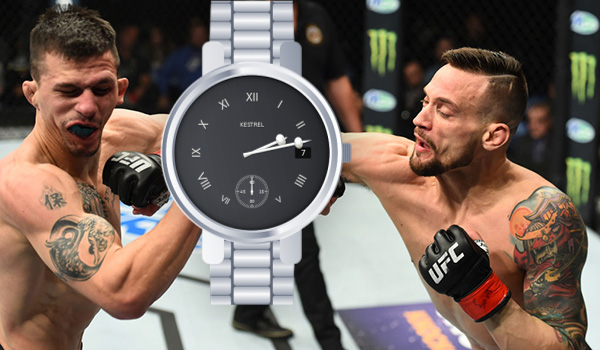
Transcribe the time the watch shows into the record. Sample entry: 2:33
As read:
2:13
